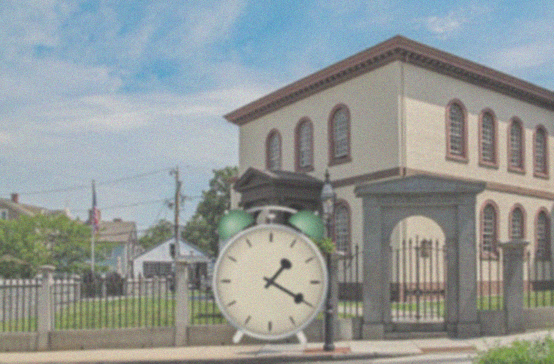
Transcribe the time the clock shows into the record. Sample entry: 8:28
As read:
1:20
